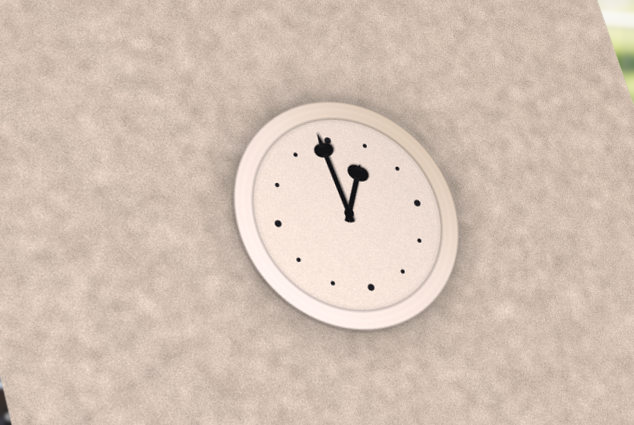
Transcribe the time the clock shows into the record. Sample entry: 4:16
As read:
12:59
